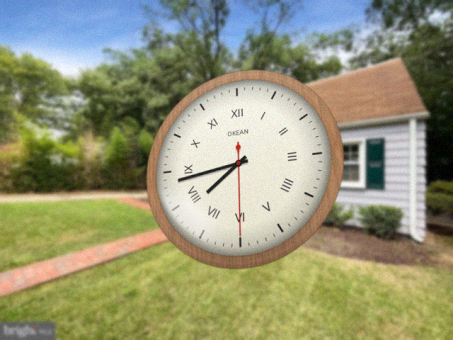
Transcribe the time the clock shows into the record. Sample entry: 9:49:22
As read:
7:43:30
